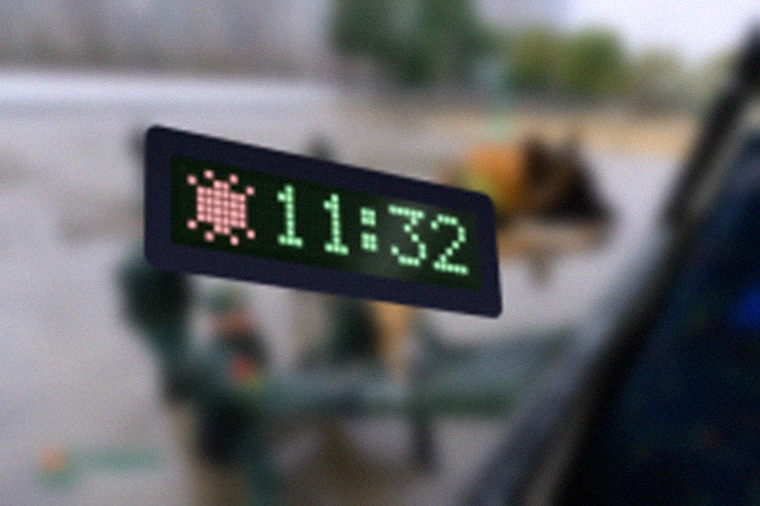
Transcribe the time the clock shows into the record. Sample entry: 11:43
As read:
11:32
